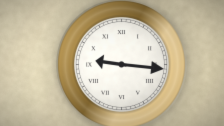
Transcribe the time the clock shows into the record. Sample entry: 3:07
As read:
9:16
